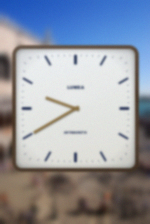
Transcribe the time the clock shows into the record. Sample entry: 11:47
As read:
9:40
